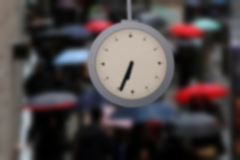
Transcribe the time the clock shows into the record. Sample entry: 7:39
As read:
6:34
